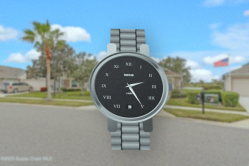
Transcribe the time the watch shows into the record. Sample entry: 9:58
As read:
2:25
